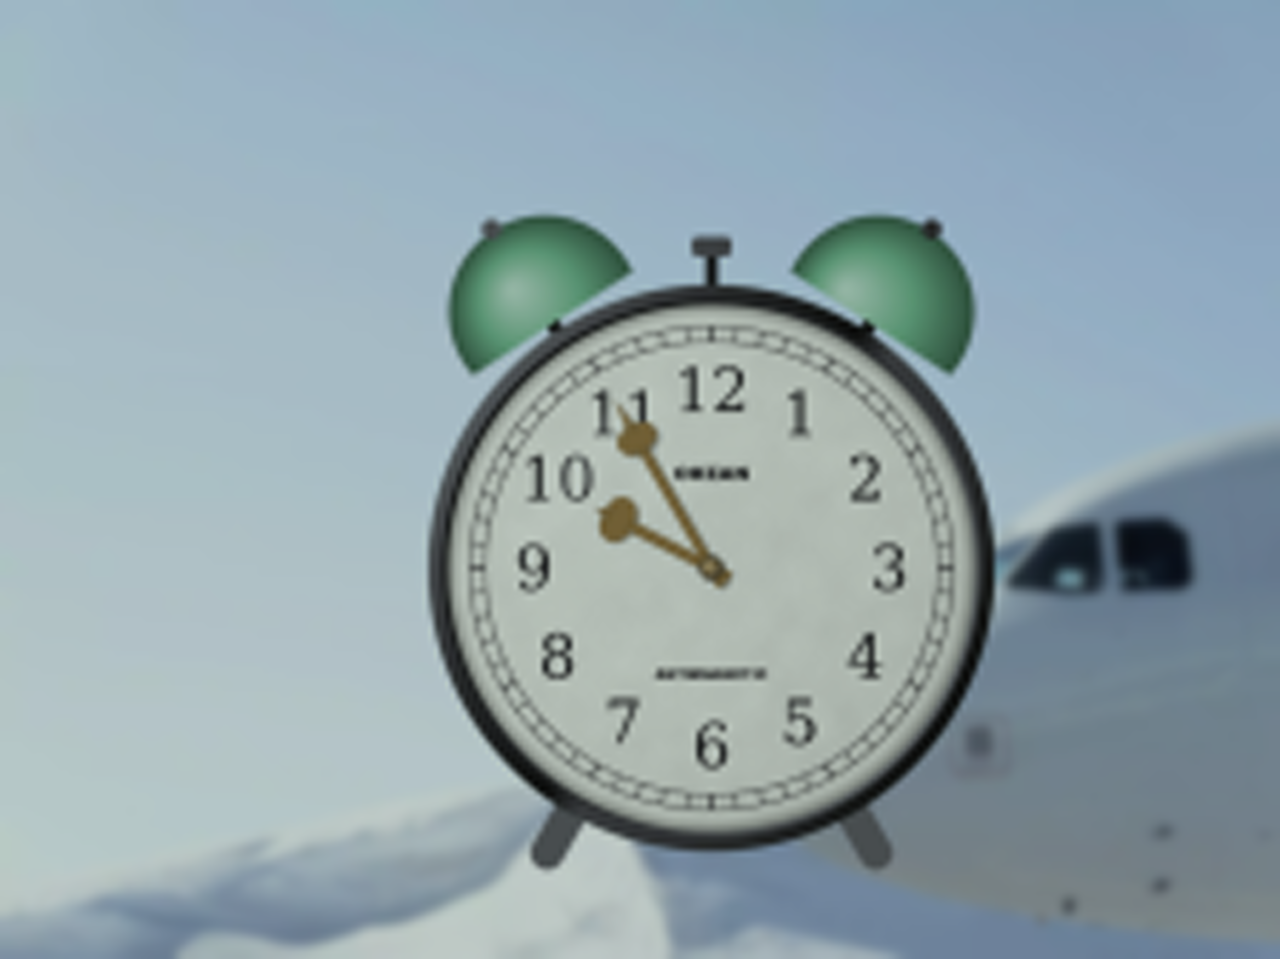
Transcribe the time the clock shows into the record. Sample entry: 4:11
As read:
9:55
